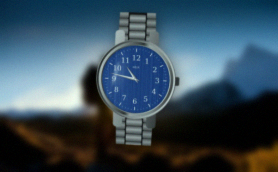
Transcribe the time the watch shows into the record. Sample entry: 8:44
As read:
10:47
